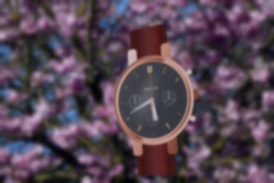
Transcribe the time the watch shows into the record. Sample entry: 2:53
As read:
5:41
